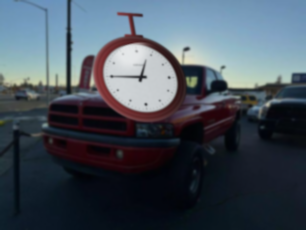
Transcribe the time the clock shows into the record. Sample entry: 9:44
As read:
12:45
